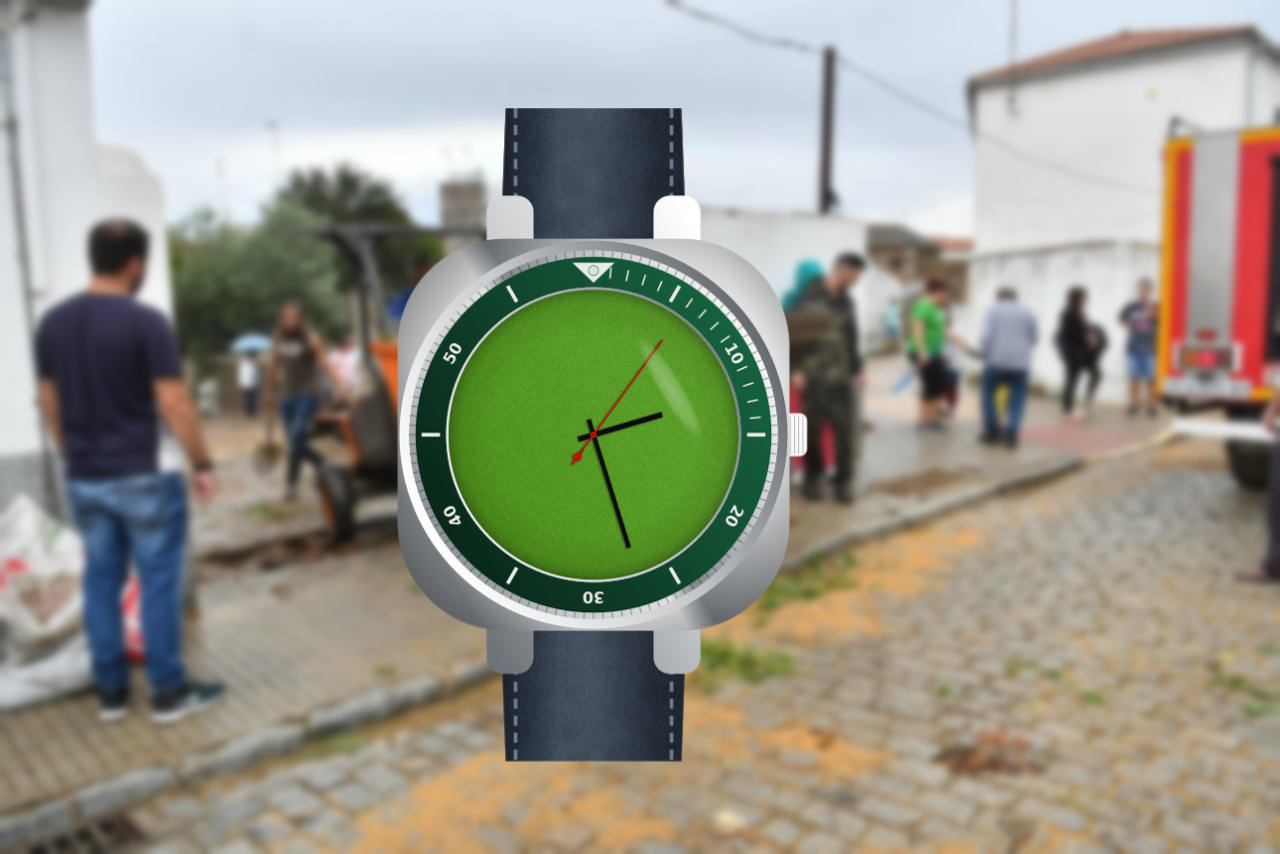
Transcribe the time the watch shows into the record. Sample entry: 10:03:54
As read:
2:27:06
